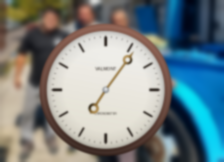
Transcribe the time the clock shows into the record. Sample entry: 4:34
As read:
7:06
